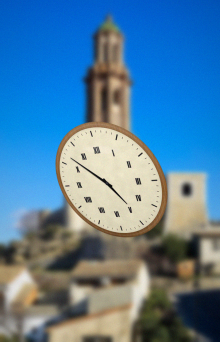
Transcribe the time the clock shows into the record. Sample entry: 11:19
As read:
4:52
